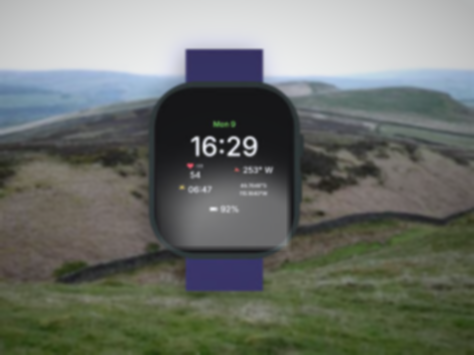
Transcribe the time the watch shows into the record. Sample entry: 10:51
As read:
16:29
